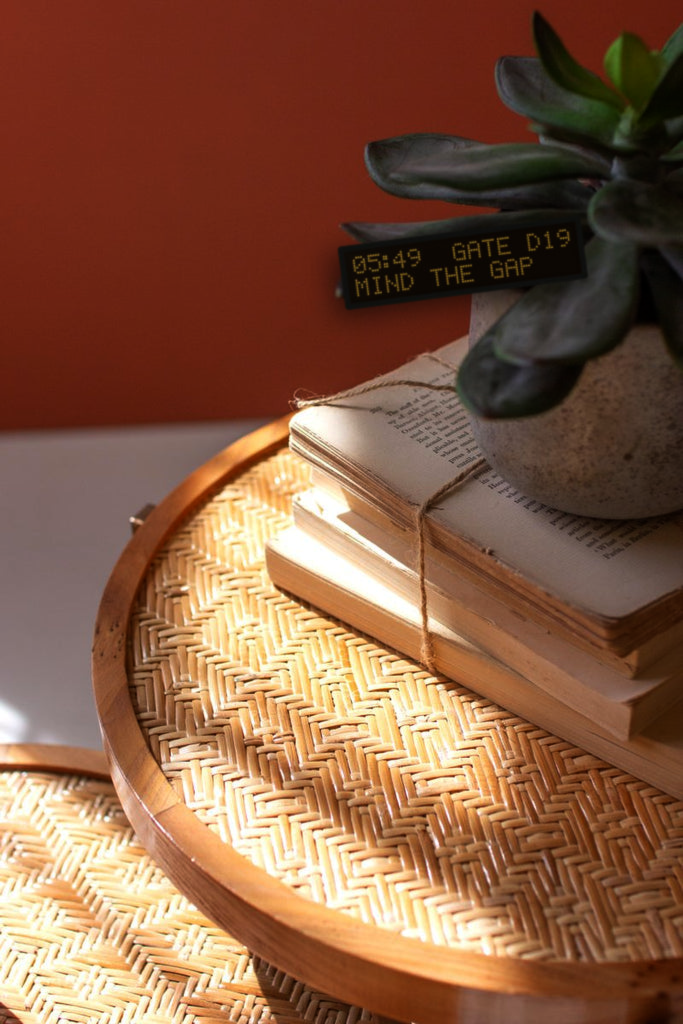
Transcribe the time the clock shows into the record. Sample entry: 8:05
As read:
5:49
